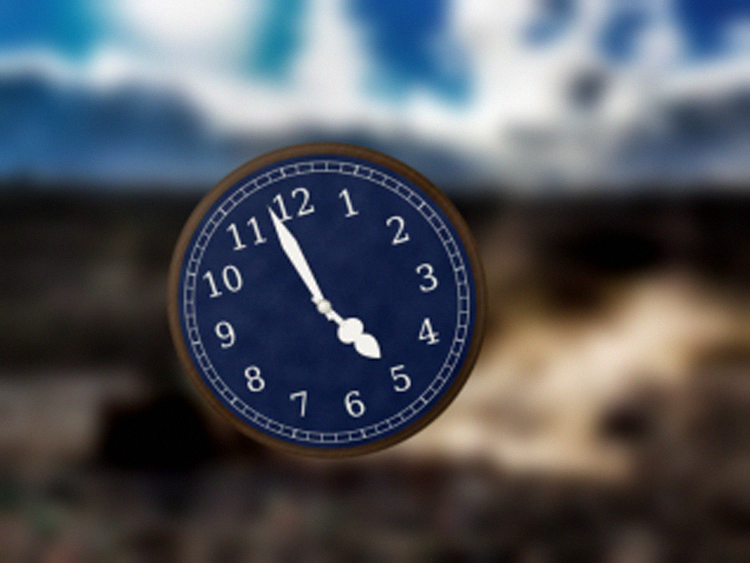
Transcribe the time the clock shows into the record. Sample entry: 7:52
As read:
4:58
